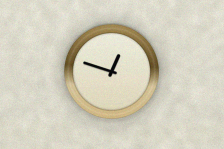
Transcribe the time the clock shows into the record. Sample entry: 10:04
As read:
12:48
